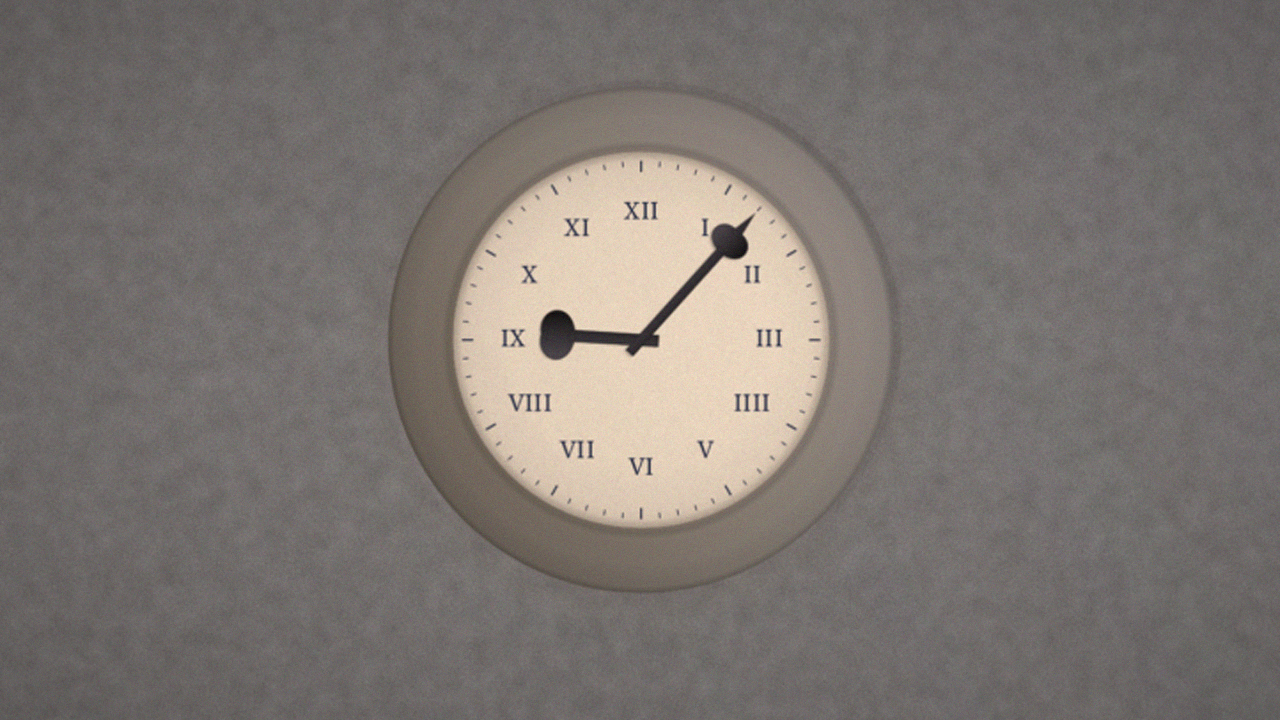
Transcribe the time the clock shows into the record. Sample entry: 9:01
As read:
9:07
